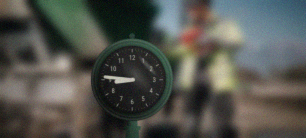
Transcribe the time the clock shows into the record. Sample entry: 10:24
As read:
8:46
